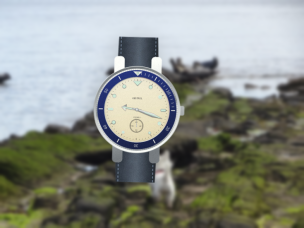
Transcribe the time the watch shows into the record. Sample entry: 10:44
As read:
9:18
